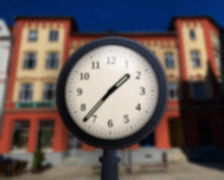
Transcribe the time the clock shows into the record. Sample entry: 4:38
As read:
1:37
